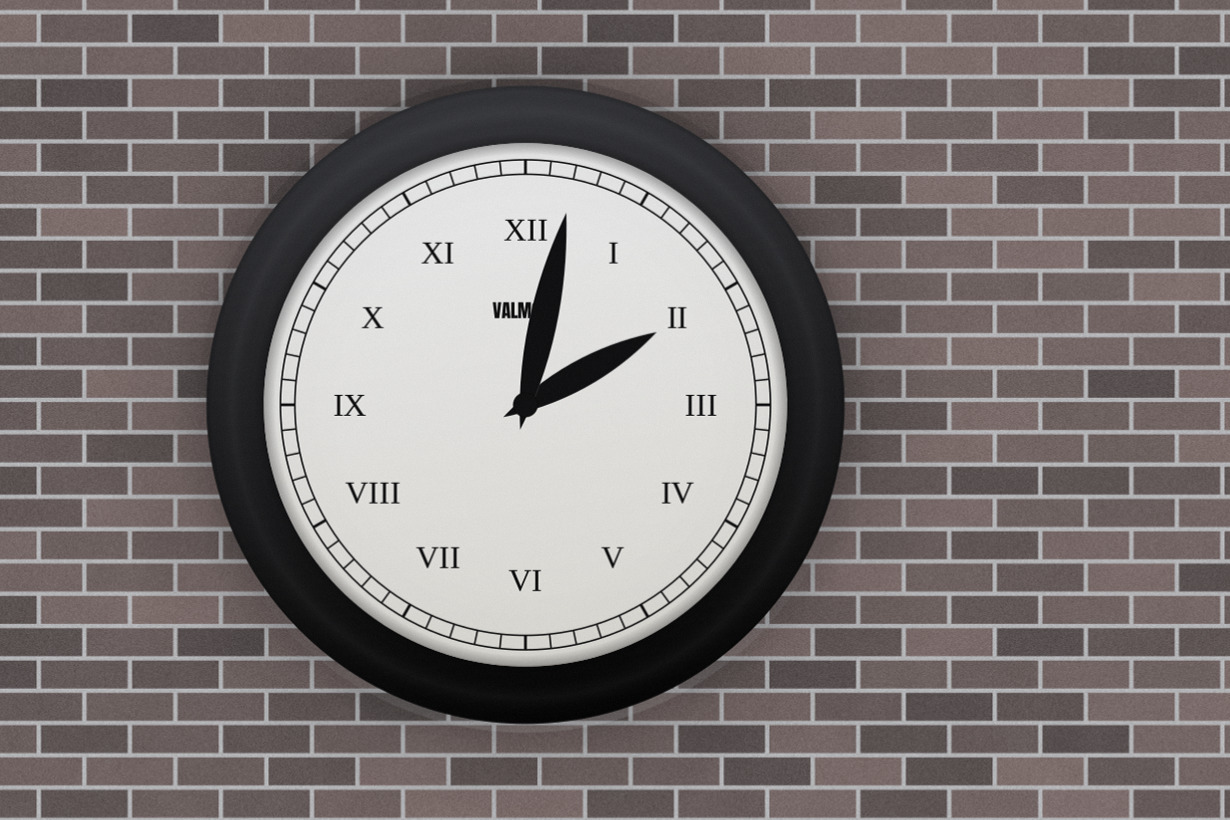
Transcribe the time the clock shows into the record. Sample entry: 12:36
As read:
2:02
